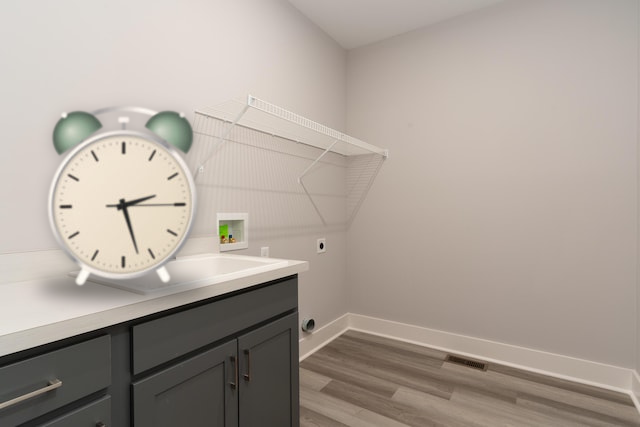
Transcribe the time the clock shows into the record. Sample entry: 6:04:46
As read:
2:27:15
